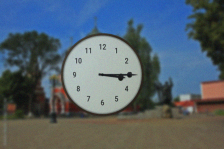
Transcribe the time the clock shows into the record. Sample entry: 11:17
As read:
3:15
